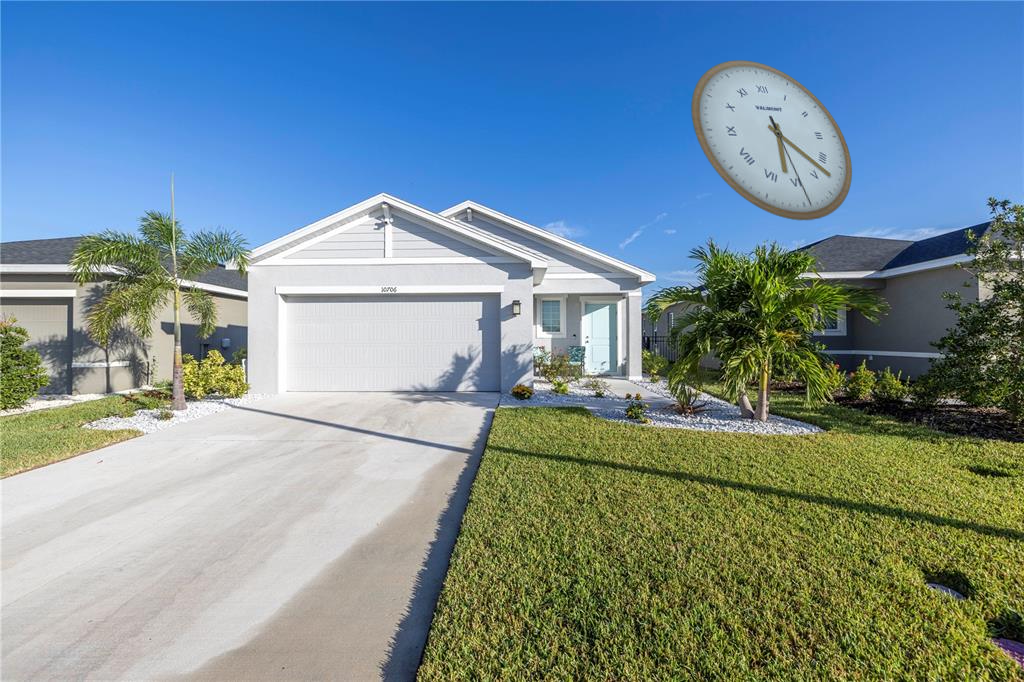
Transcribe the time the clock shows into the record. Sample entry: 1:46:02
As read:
6:22:29
